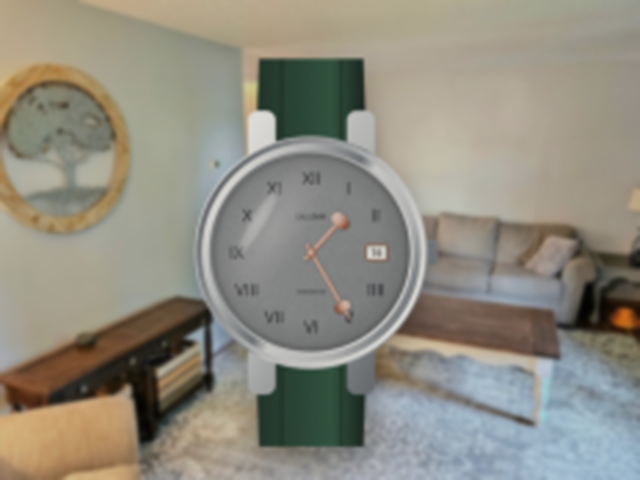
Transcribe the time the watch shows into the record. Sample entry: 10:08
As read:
1:25
